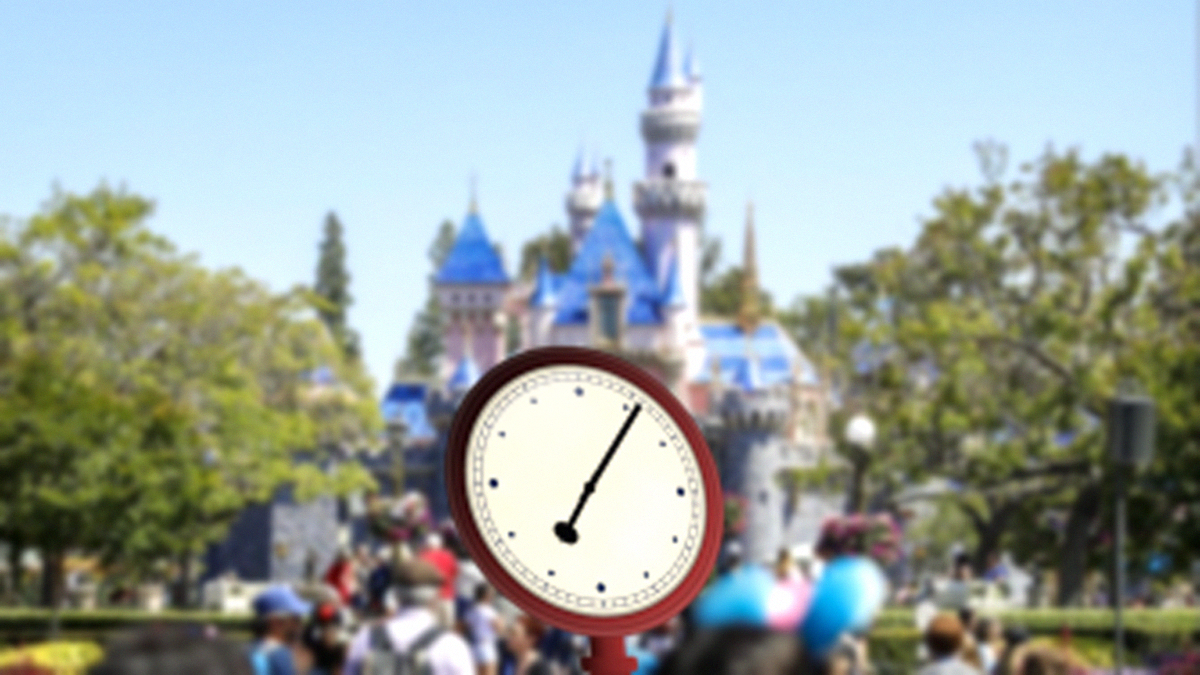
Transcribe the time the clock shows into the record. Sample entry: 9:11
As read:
7:06
